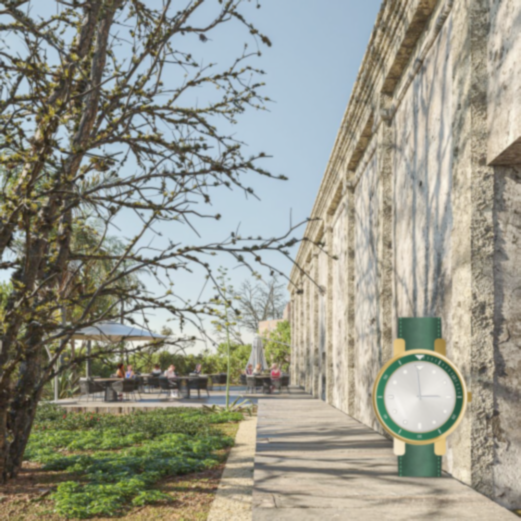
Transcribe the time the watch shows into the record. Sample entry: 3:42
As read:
2:59
